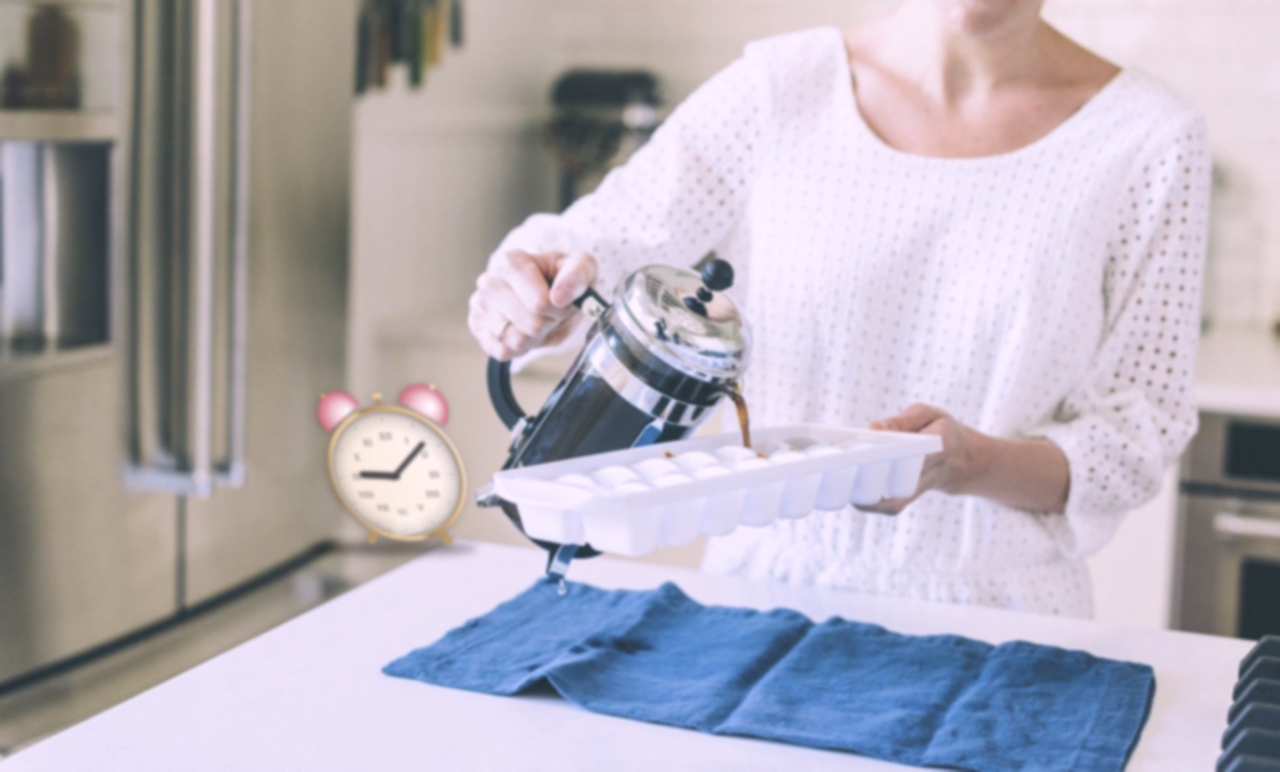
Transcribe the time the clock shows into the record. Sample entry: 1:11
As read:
9:08
